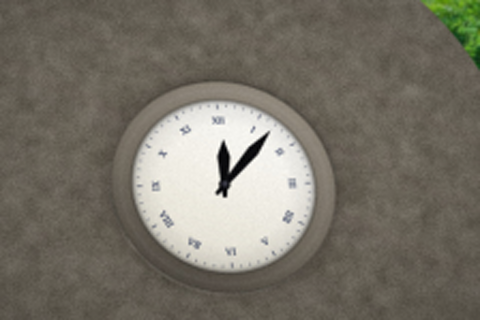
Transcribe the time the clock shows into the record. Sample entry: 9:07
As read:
12:07
